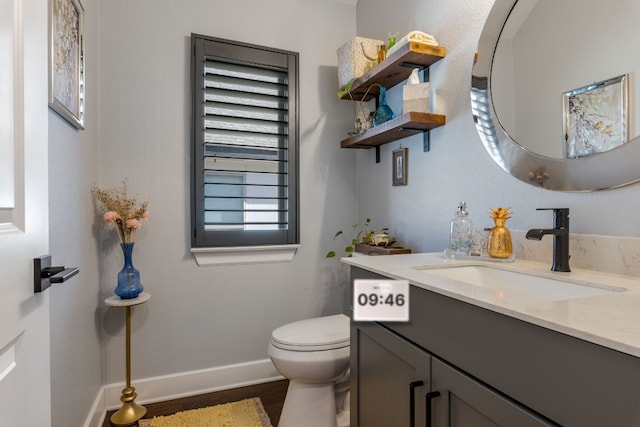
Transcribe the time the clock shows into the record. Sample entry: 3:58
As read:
9:46
